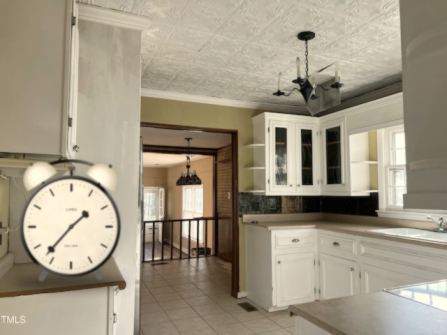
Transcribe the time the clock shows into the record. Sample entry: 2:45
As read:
1:37
